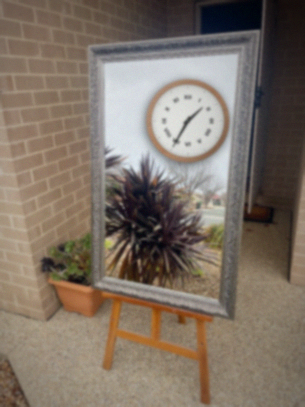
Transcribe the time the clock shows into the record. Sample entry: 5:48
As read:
1:35
